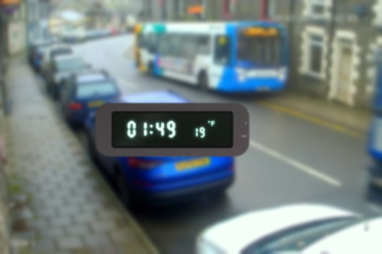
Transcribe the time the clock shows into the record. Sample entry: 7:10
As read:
1:49
